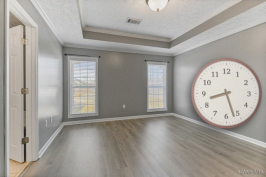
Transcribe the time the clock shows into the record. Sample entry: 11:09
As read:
8:27
